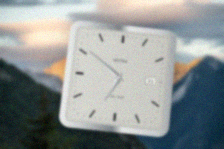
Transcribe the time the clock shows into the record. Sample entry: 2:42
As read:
6:51
